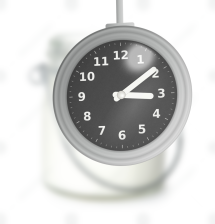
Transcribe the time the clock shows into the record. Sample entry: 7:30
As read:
3:09
